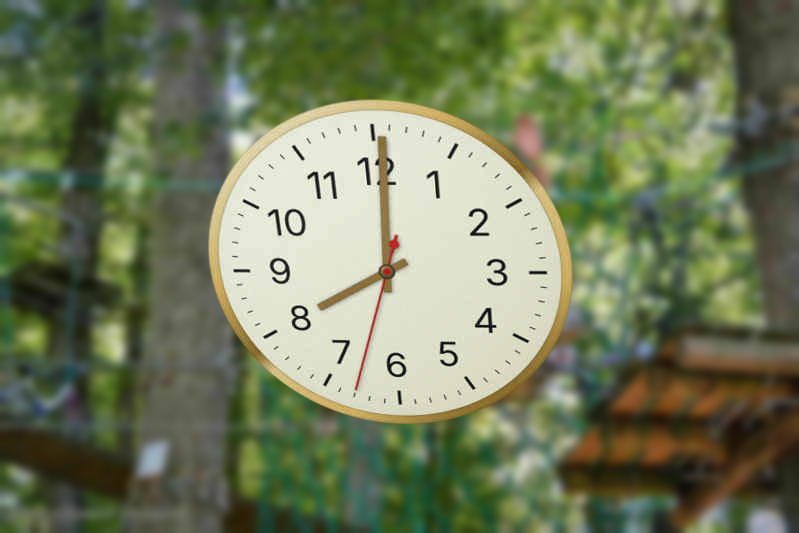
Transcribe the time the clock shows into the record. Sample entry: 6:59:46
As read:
8:00:33
